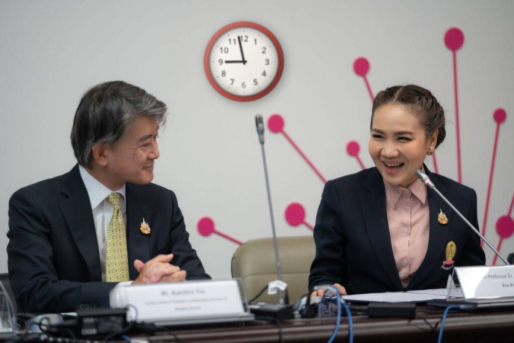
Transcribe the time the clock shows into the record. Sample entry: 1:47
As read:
8:58
